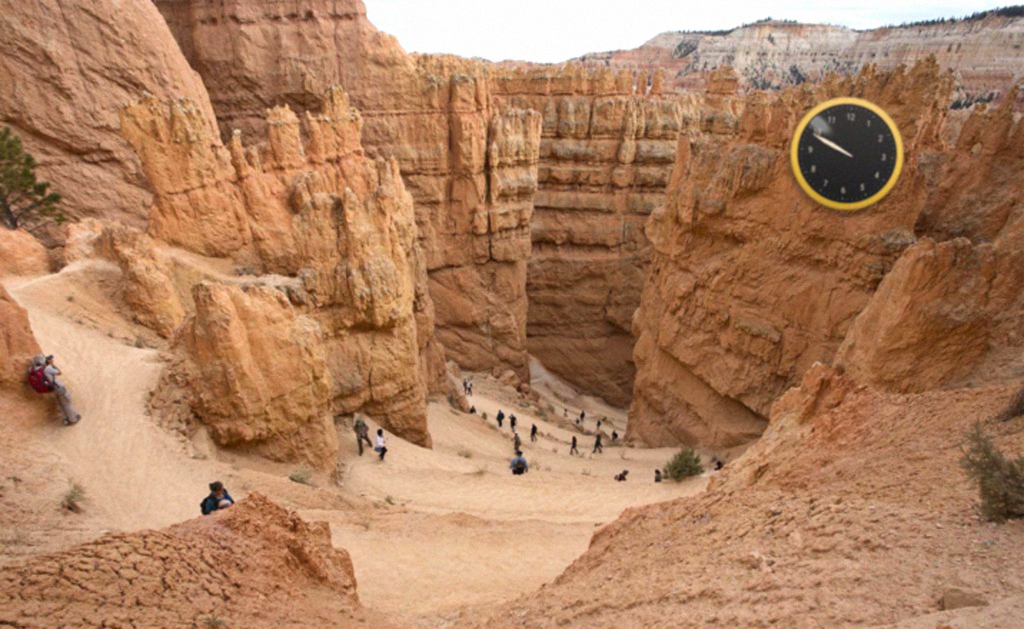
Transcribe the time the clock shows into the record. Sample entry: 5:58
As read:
9:49
